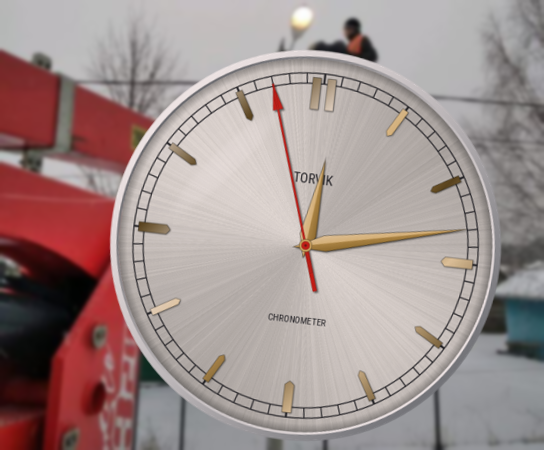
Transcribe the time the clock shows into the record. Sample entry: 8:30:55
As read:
12:12:57
